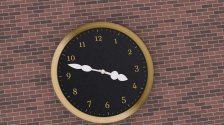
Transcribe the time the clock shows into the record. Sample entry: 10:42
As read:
3:48
